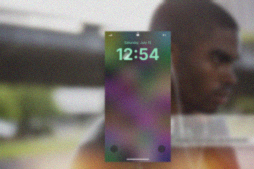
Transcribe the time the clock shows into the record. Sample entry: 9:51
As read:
12:54
